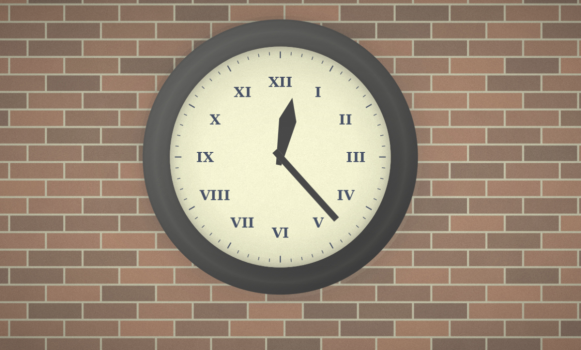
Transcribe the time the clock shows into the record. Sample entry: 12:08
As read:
12:23
